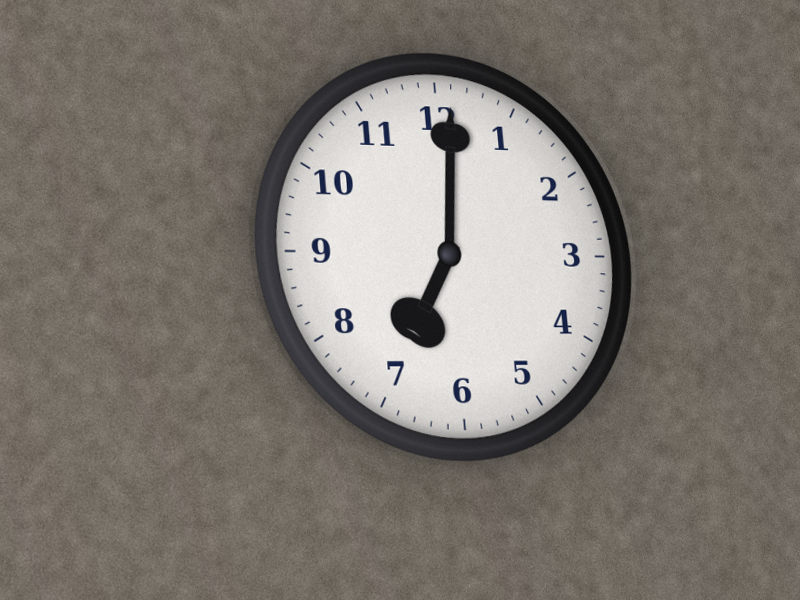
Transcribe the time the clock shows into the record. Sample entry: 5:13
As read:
7:01
